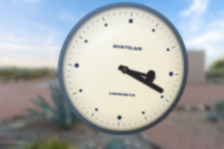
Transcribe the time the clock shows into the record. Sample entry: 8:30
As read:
3:19
